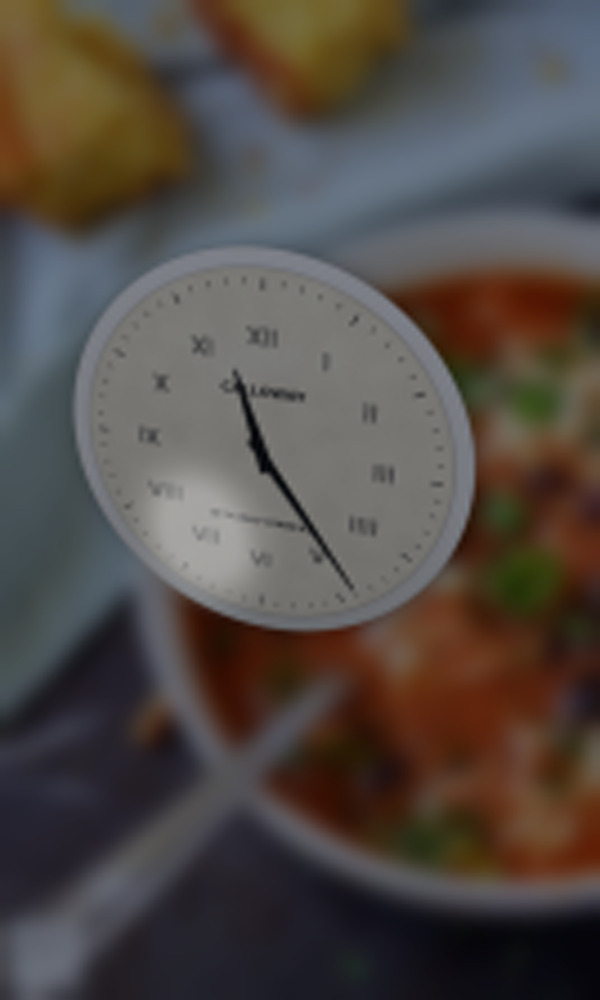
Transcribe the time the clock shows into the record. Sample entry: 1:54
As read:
11:24
